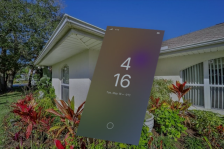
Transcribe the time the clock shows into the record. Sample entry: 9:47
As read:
4:16
